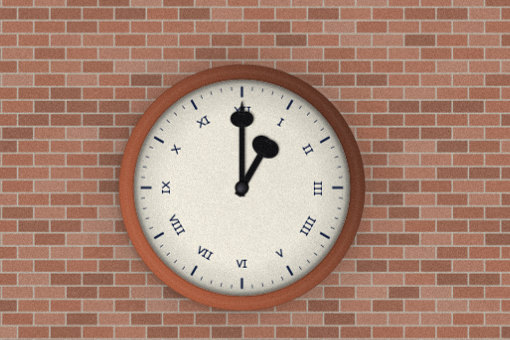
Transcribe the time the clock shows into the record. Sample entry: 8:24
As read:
1:00
